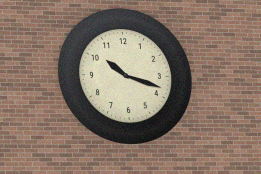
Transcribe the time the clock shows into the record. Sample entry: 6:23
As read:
10:18
